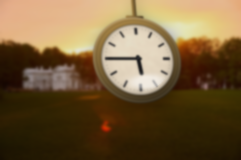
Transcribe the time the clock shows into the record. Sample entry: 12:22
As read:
5:45
